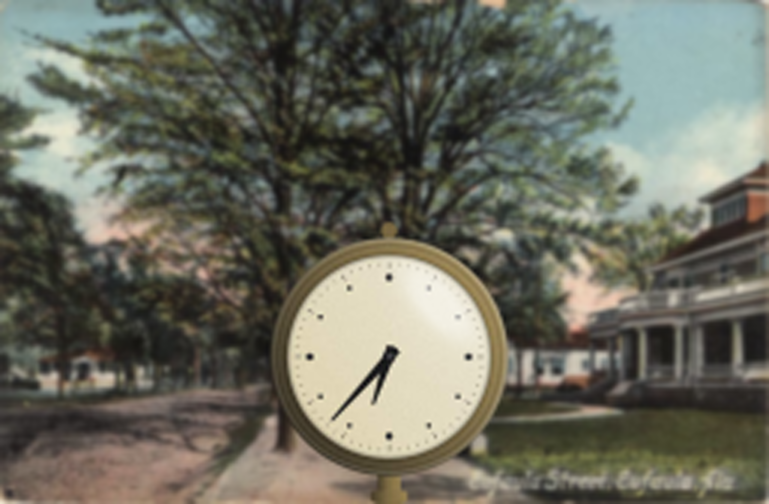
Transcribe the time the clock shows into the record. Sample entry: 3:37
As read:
6:37
